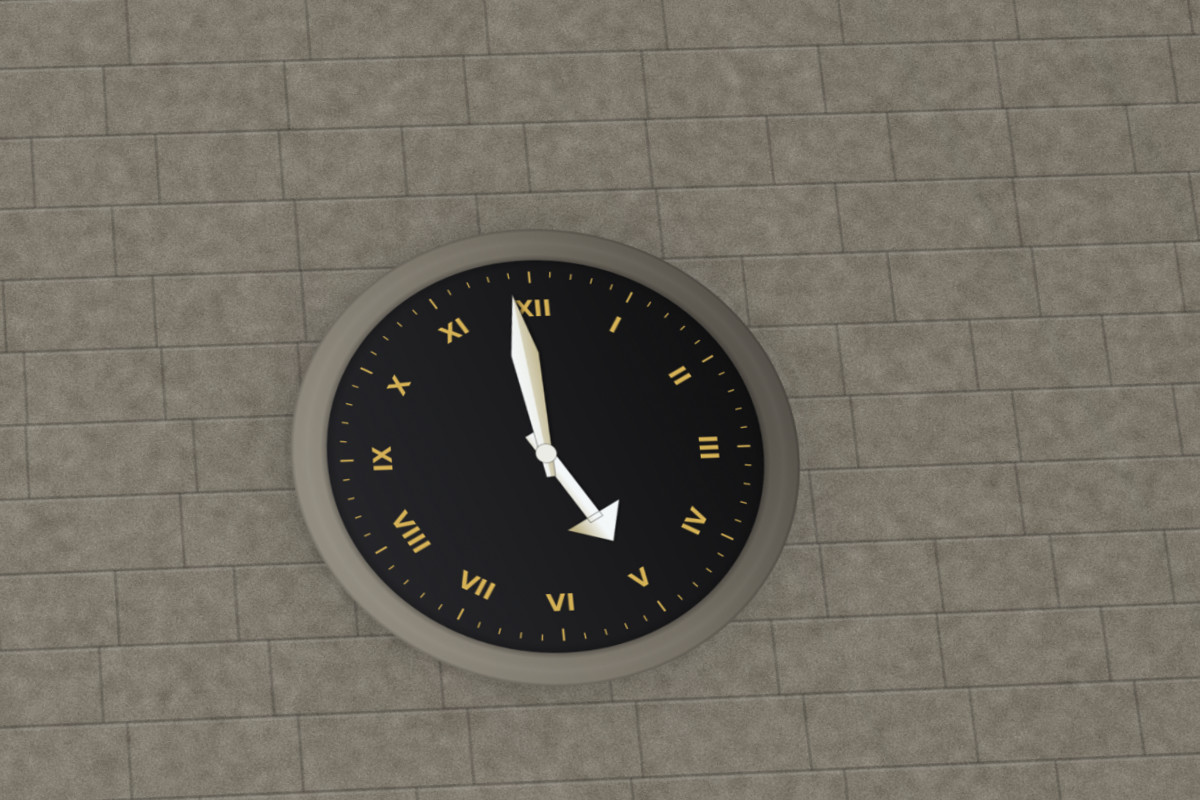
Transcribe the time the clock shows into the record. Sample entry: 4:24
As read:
4:59
